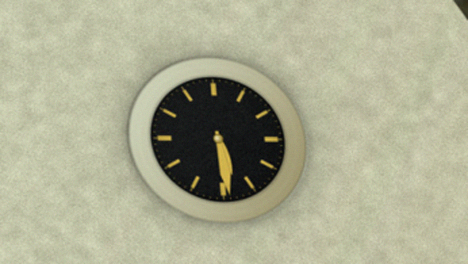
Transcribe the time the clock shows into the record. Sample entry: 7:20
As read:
5:29
